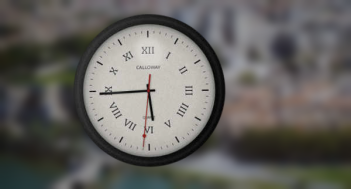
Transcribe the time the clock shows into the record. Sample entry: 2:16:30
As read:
5:44:31
